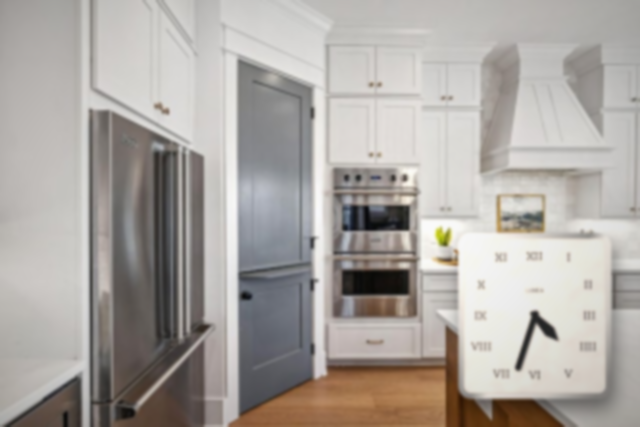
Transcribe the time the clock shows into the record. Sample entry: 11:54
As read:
4:33
